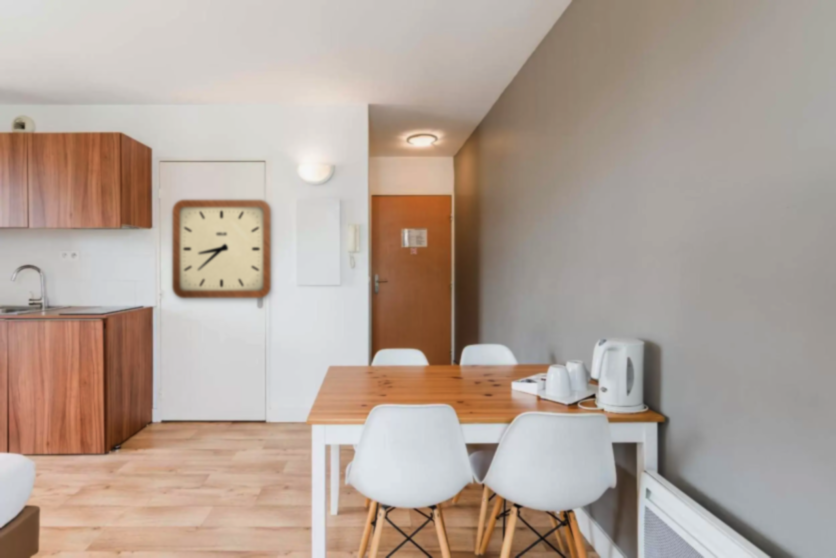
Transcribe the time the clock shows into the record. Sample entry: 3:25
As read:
8:38
